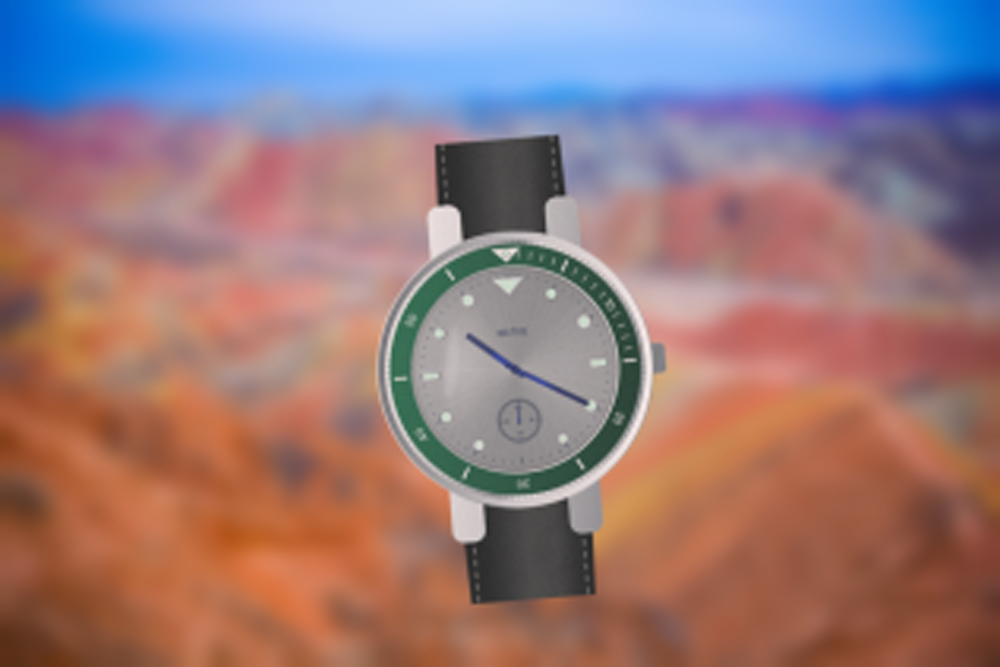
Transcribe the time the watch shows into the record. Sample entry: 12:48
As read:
10:20
